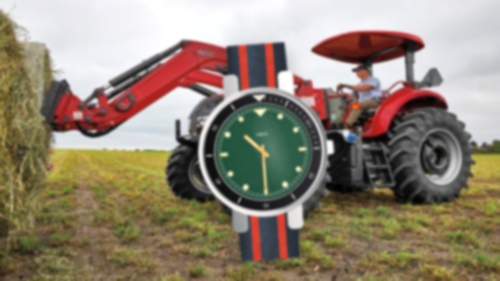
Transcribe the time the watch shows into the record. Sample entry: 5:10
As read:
10:30
